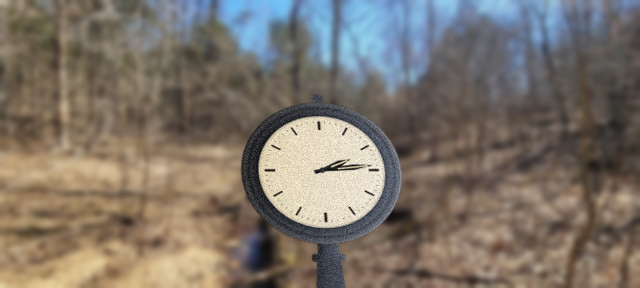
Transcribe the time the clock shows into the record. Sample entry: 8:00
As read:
2:14
